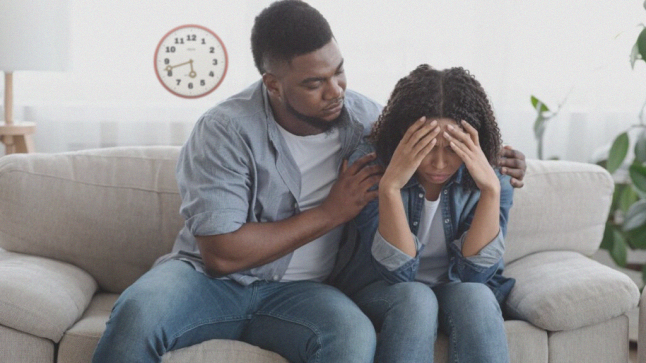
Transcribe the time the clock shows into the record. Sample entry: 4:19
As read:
5:42
